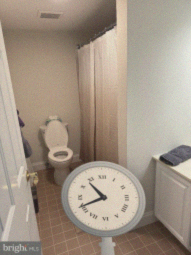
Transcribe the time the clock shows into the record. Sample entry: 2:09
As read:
10:41
